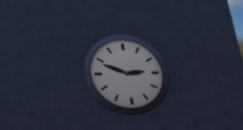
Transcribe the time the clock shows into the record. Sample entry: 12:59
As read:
2:49
